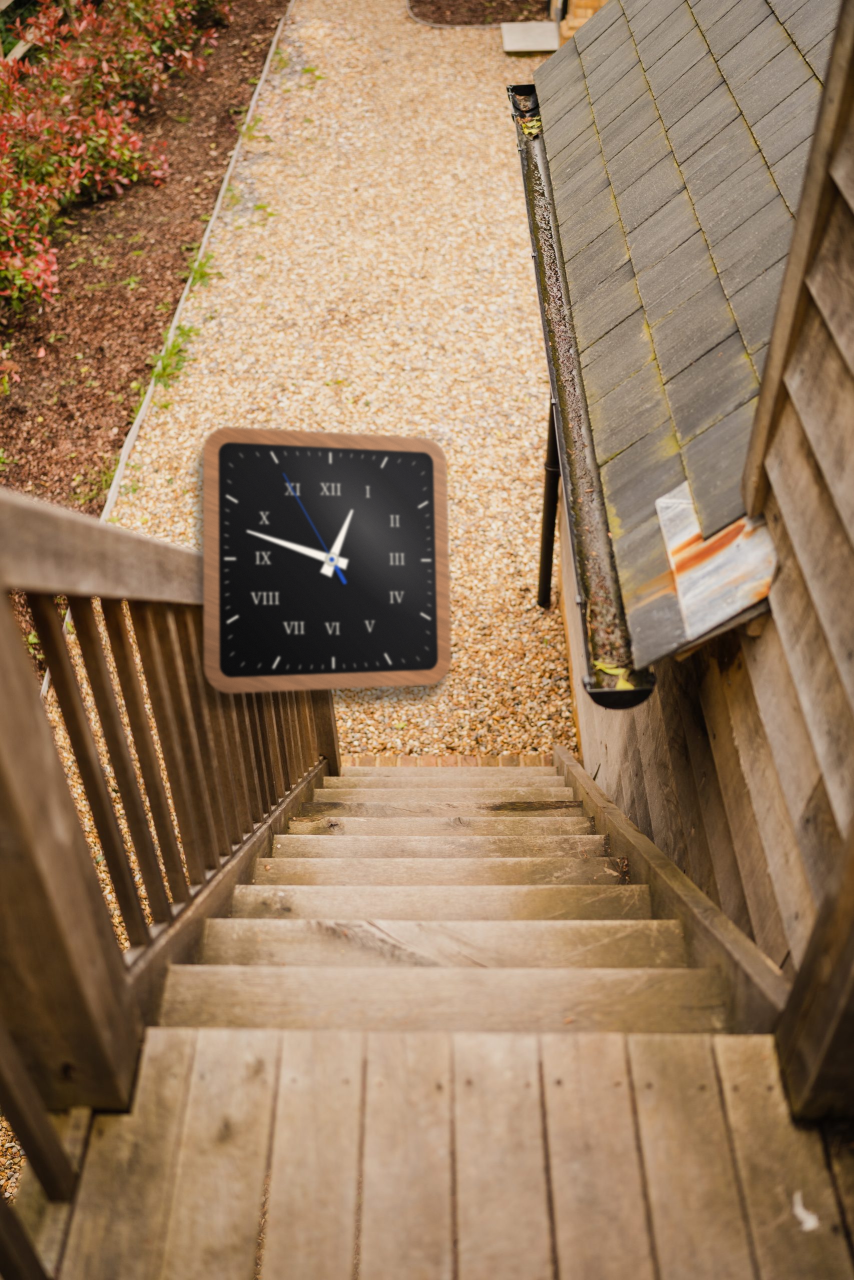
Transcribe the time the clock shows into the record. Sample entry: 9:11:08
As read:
12:47:55
